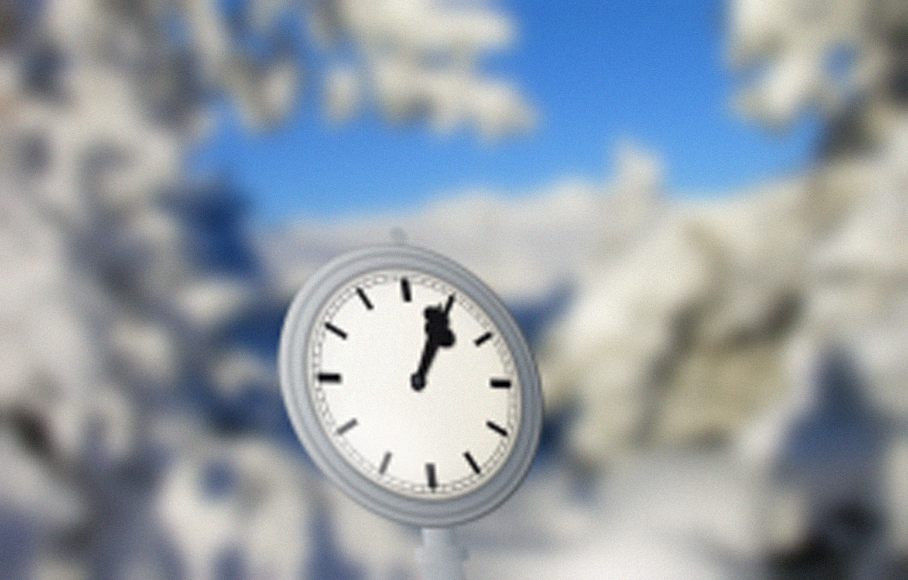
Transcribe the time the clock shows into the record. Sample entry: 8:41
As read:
1:04
